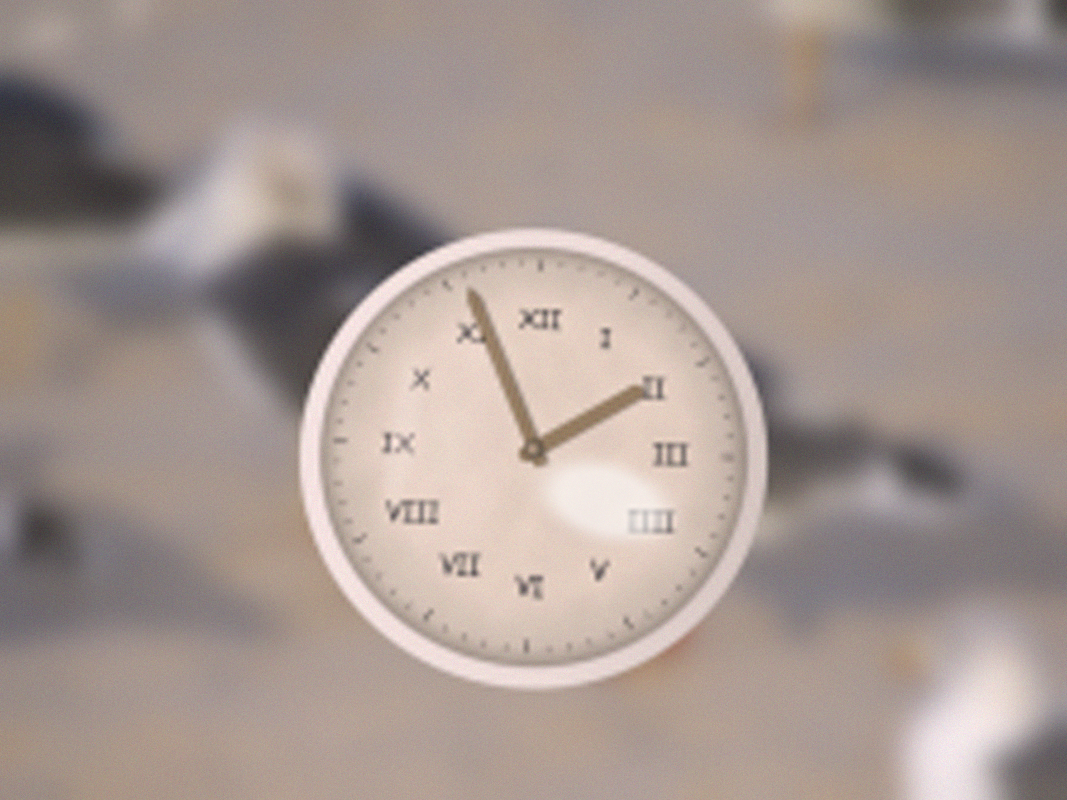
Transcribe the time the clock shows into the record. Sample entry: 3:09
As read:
1:56
